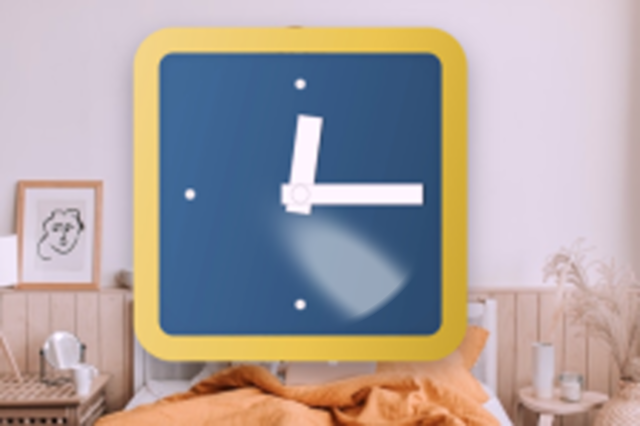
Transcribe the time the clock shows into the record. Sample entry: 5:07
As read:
12:15
